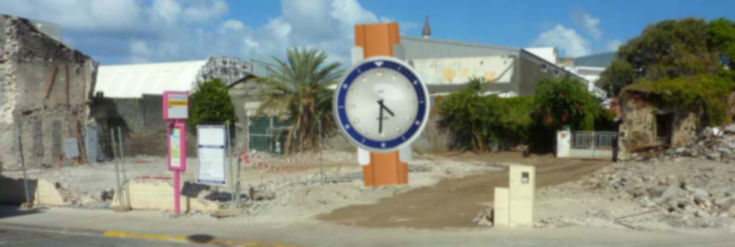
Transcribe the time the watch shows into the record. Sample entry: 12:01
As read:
4:31
